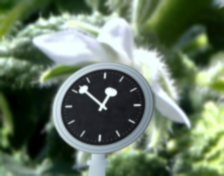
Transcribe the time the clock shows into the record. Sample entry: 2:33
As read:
12:52
